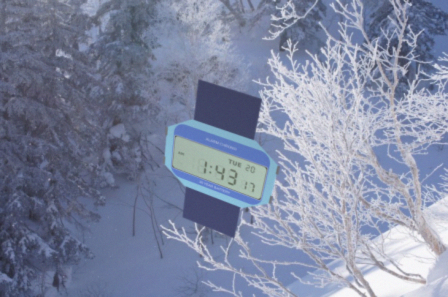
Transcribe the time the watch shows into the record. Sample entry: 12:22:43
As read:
1:43:17
